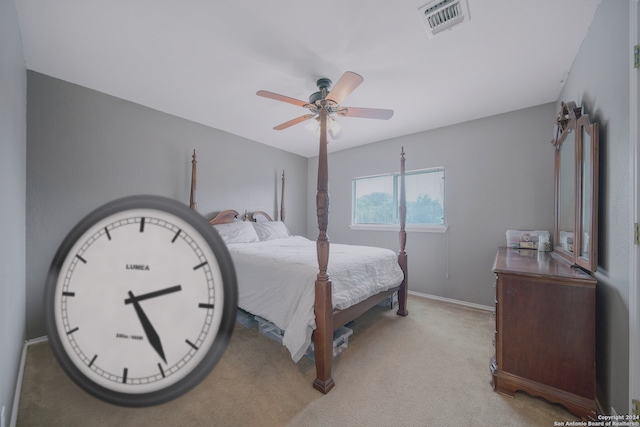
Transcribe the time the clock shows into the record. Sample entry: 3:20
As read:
2:24
